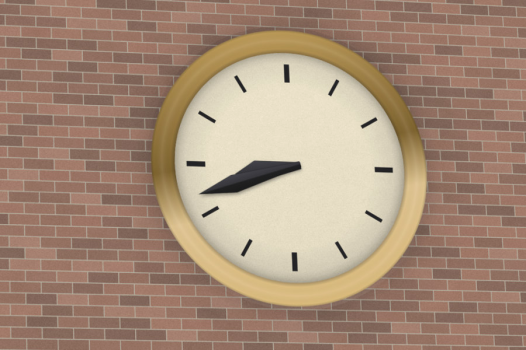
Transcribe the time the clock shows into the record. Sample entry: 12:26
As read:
8:42
